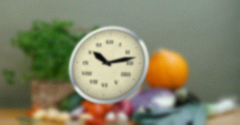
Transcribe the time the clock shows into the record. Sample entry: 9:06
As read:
10:13
